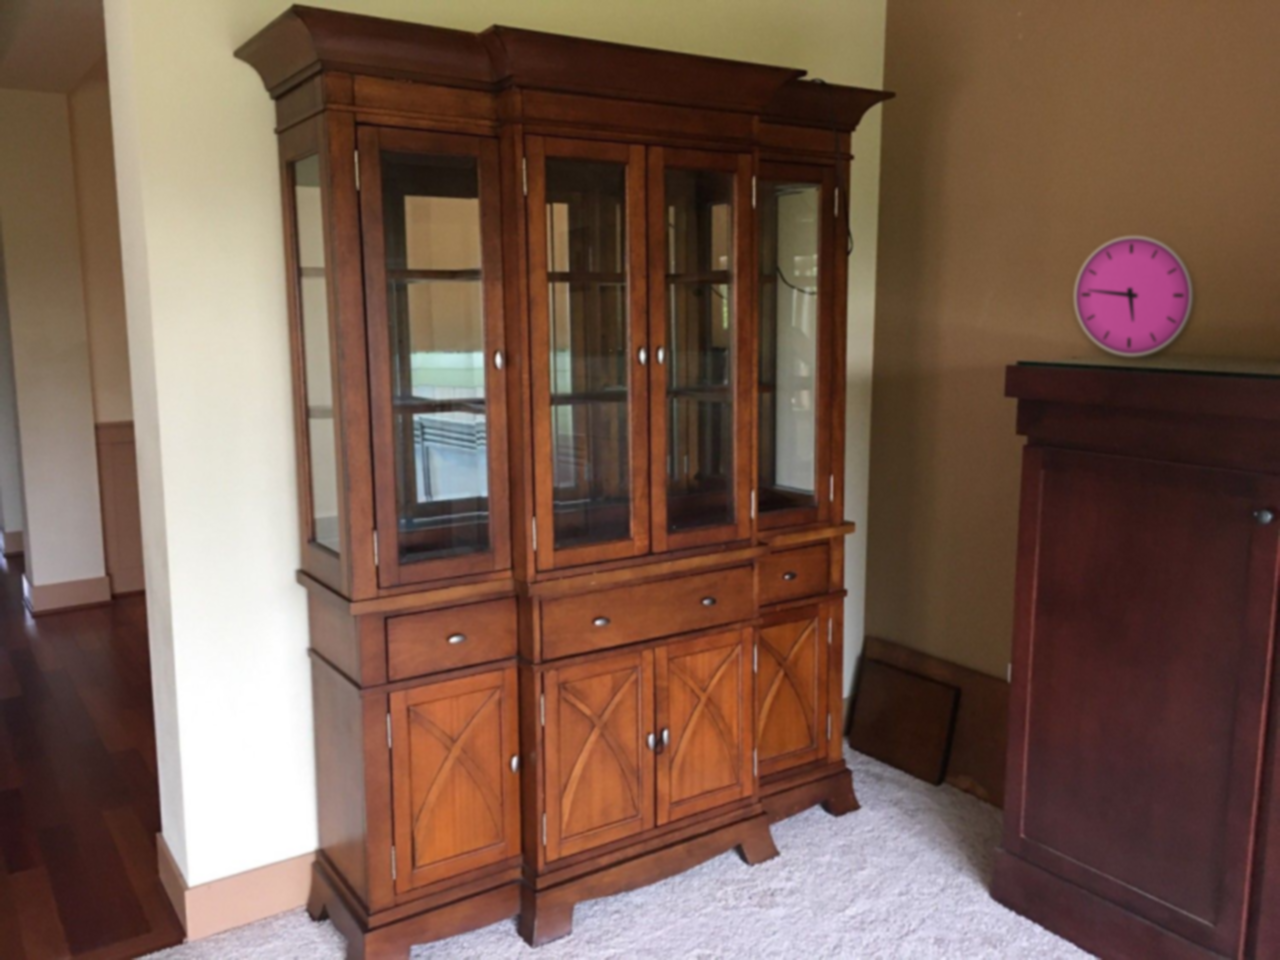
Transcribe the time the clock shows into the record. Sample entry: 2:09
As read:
5:46
